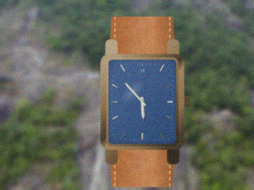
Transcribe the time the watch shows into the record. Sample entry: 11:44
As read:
5:53
